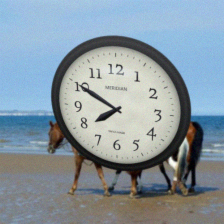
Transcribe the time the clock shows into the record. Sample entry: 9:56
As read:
7:50
